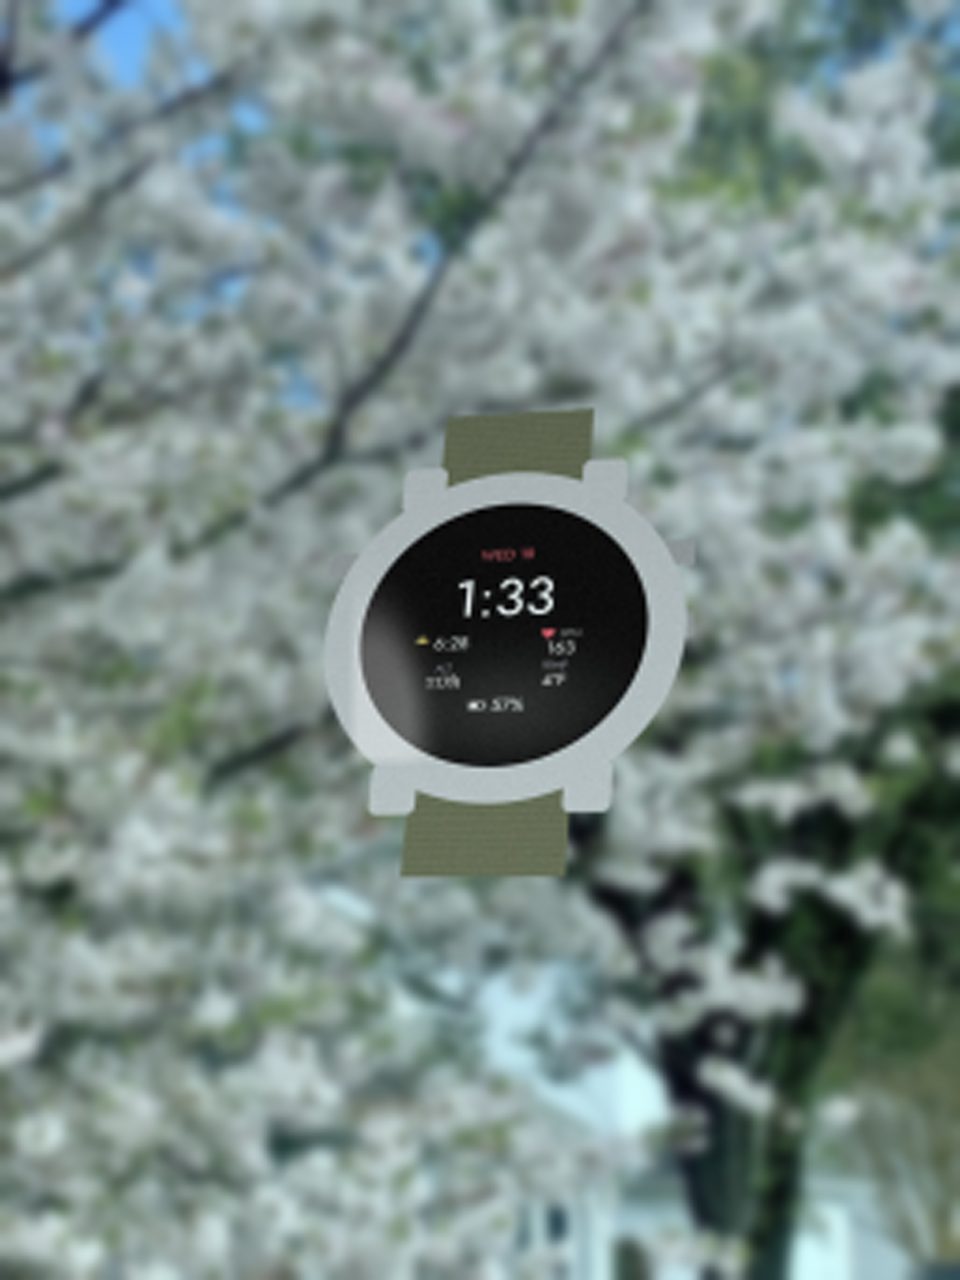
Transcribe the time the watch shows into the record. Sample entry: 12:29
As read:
1:33
